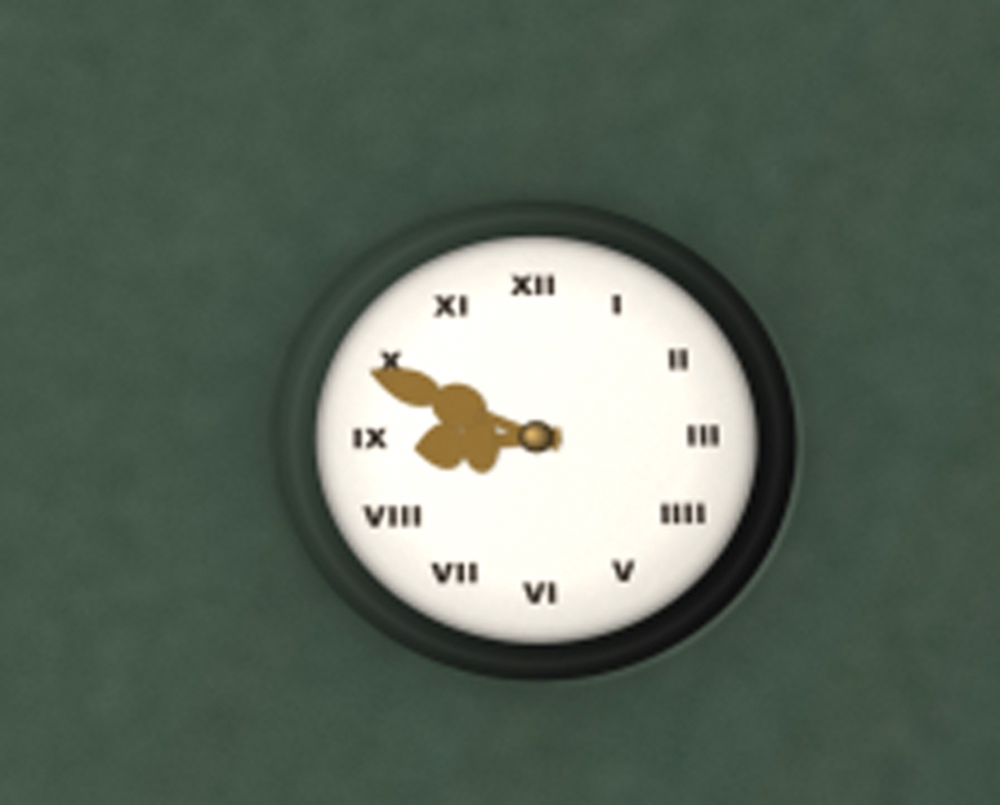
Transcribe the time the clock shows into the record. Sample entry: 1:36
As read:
8:49
